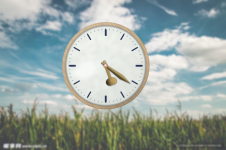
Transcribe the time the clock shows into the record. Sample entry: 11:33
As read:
5:21
